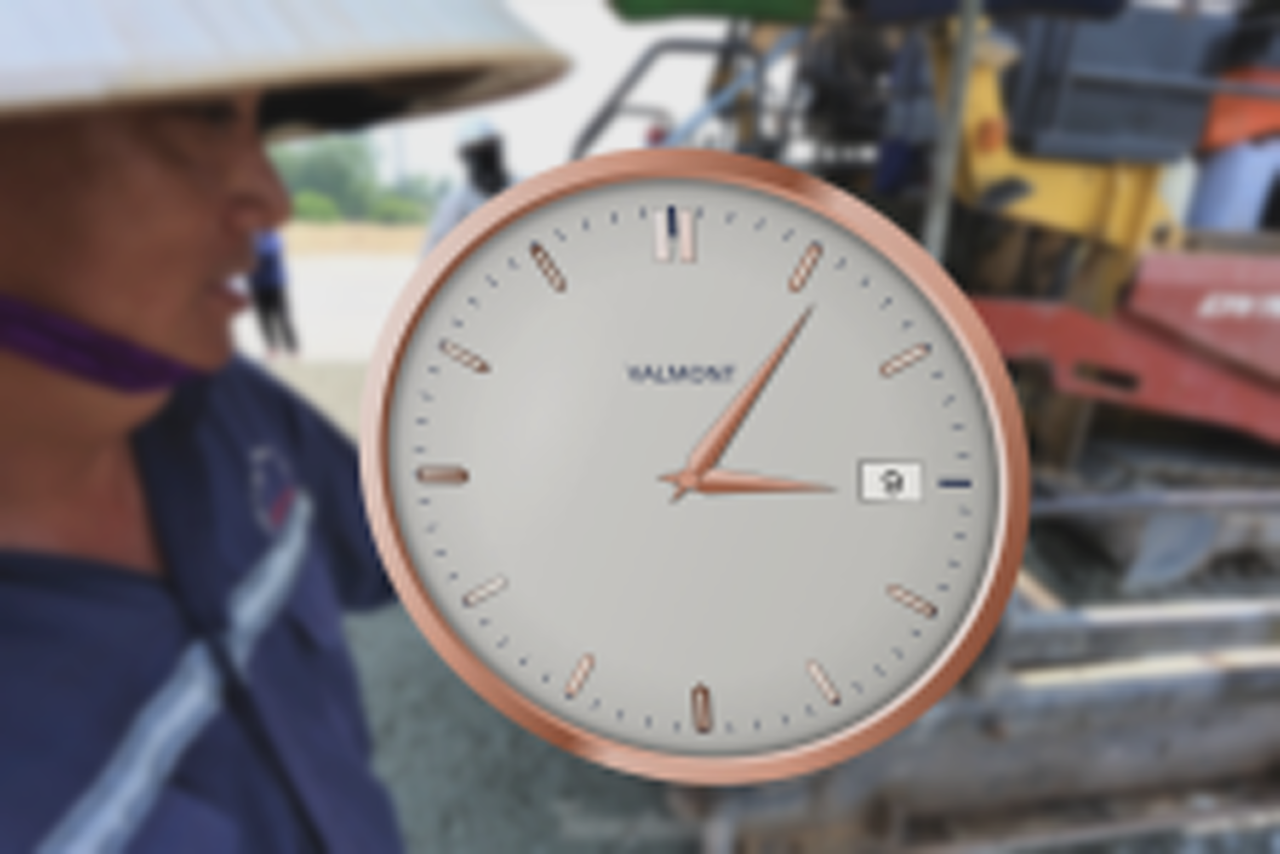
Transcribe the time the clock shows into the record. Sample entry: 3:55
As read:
3:06
